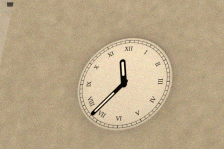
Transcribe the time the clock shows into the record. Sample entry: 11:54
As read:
11:37
